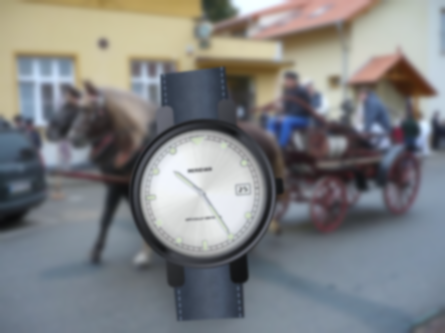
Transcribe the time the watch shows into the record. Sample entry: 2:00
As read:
10:25
